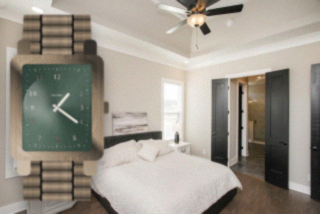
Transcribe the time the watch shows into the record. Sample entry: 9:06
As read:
1:21
